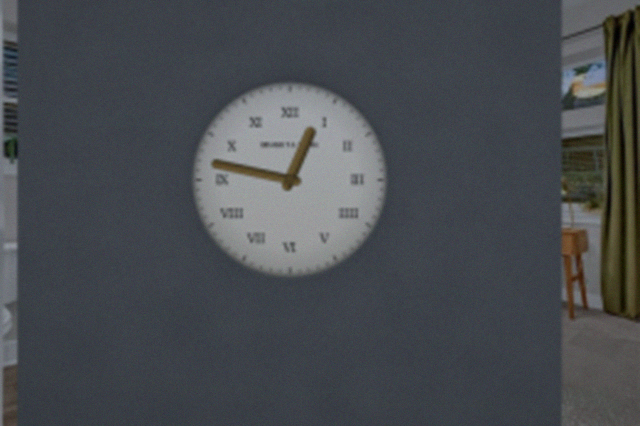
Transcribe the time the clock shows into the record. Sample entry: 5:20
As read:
12:47
